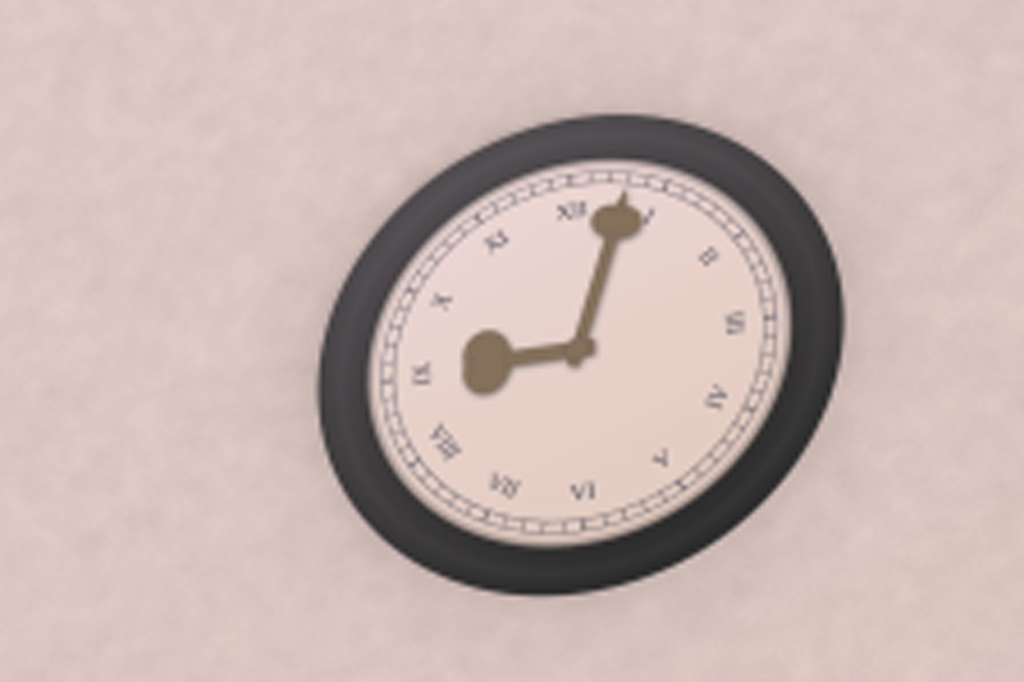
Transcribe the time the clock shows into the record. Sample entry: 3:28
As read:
9:03
